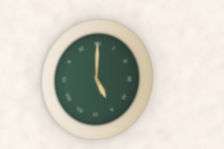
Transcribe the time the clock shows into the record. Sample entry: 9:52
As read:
5:00
